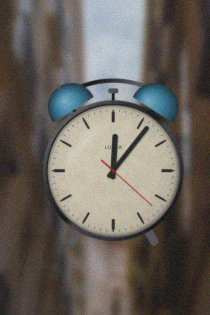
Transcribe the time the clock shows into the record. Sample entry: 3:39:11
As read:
12:06:22
